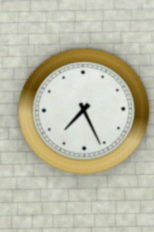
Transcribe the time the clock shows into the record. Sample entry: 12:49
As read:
7:26
